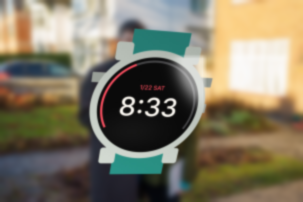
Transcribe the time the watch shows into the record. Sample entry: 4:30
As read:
8:33
